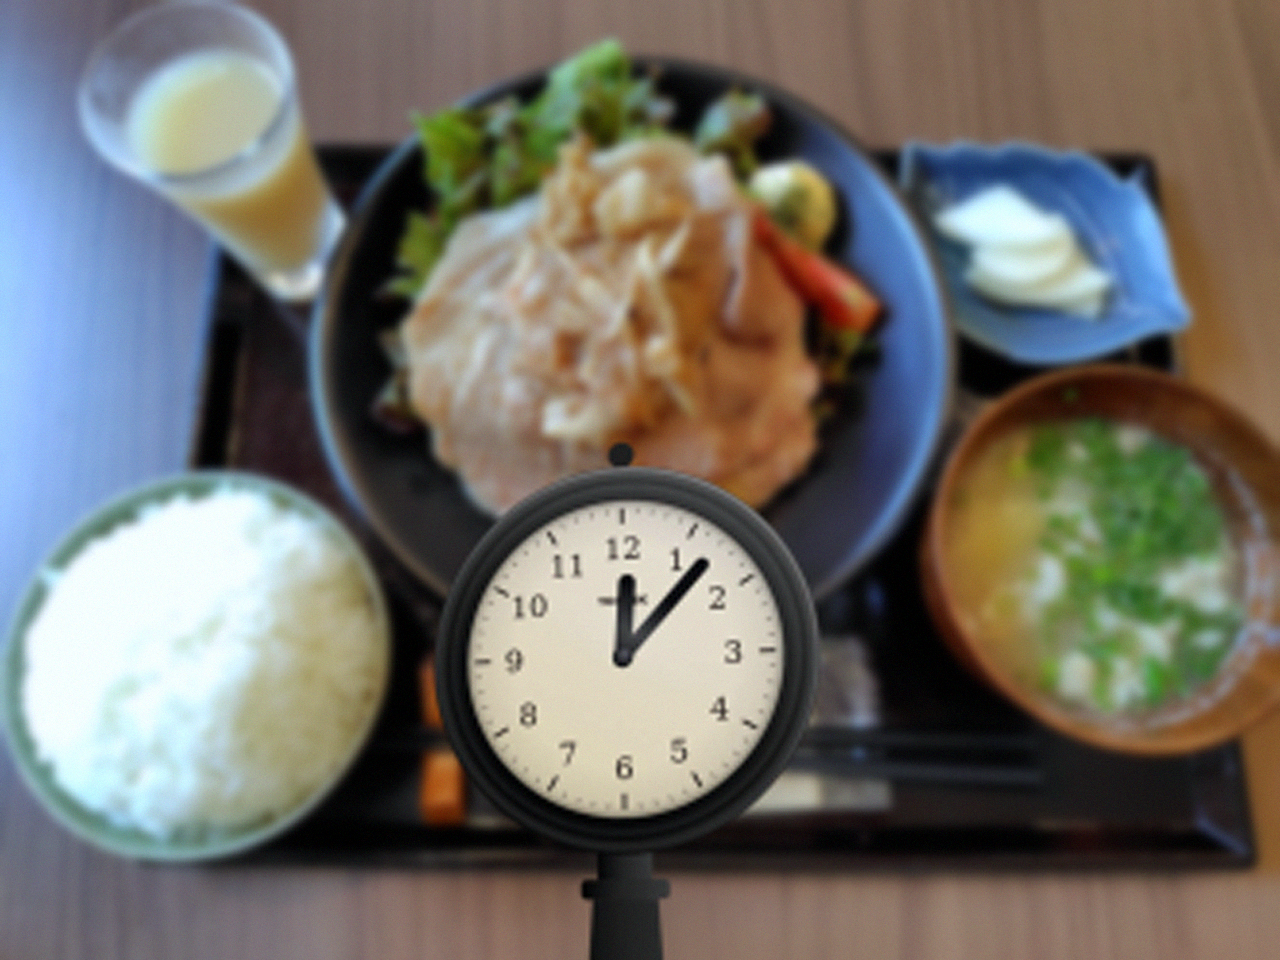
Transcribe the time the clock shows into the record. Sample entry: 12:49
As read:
12:07
